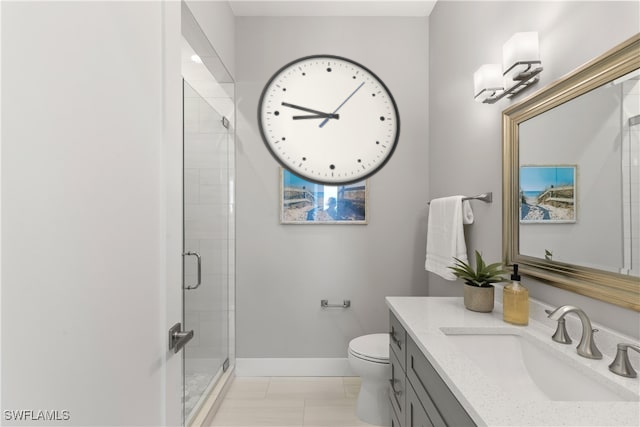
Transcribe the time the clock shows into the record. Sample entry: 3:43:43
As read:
8:47:07
